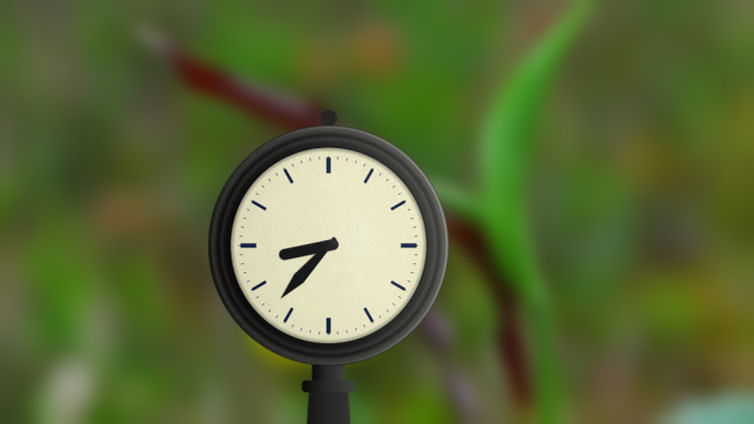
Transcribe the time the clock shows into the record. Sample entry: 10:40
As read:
8:37
